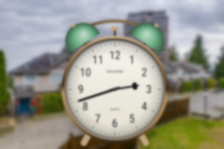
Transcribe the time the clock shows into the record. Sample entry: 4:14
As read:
2:42
